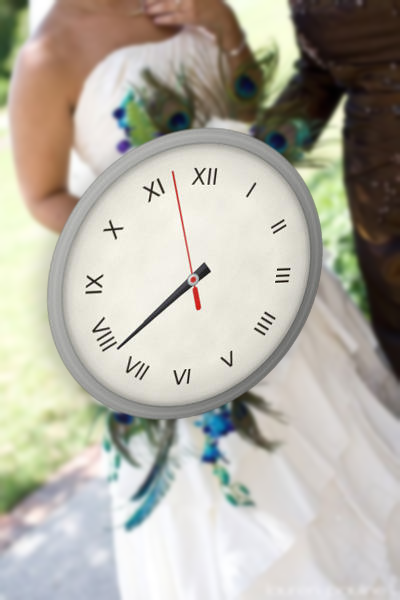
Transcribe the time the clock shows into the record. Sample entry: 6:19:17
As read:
7:37:57
